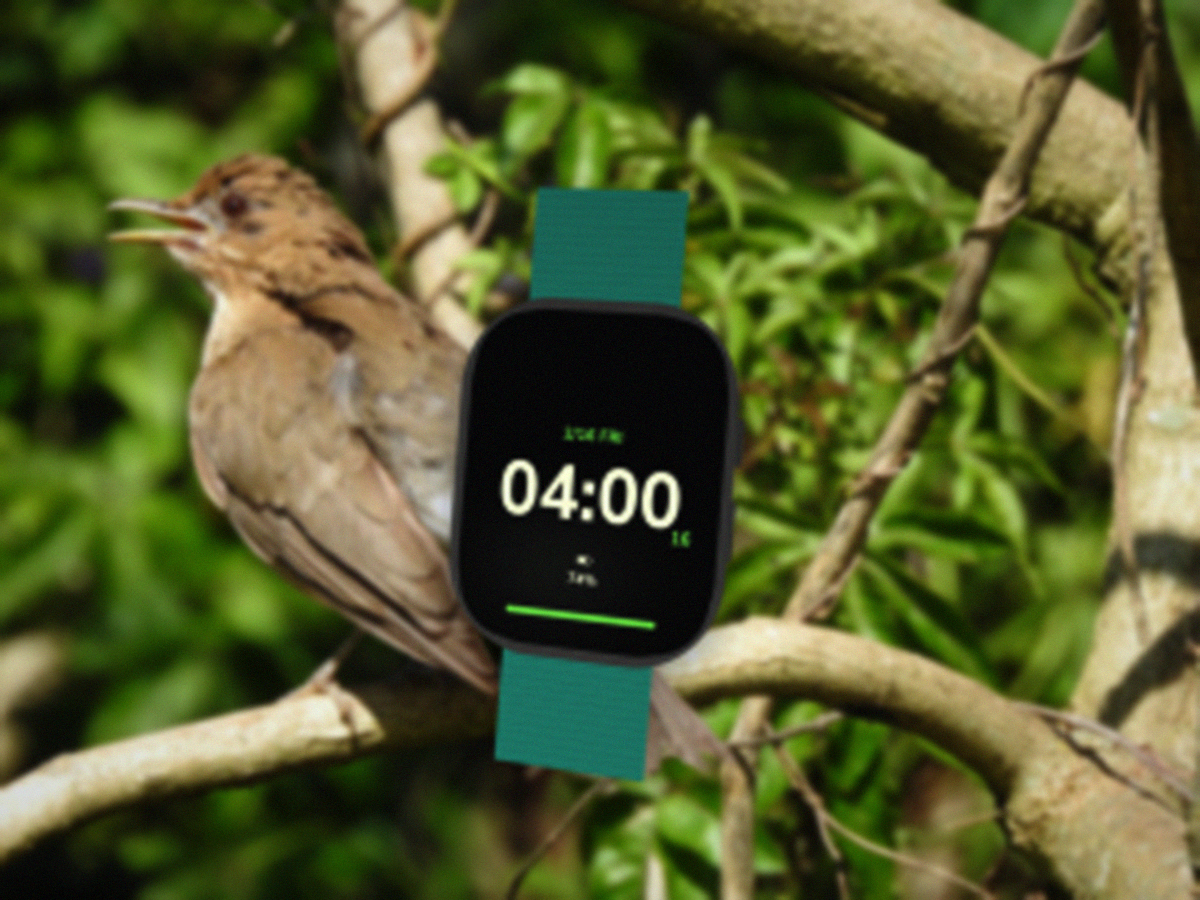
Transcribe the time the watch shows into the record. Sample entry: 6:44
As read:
4:00
